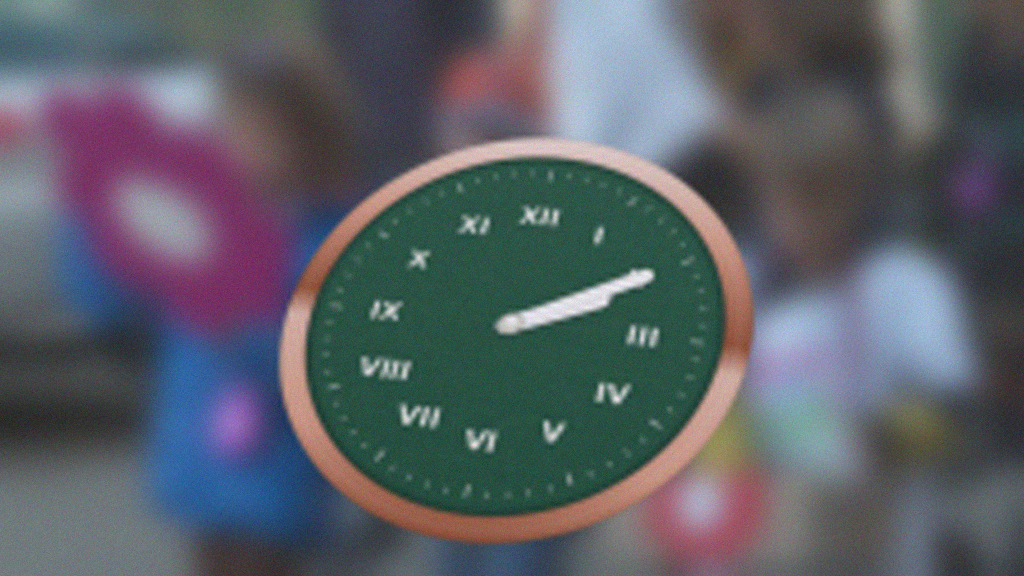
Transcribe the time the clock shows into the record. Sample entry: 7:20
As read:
2:10
